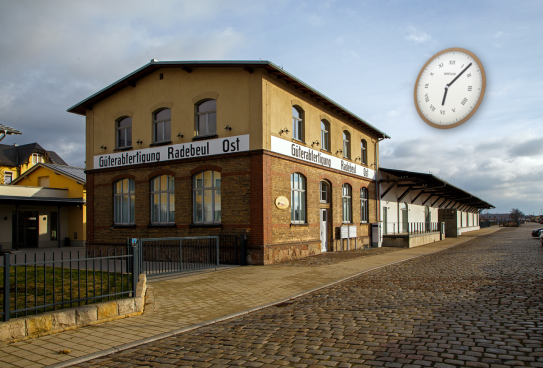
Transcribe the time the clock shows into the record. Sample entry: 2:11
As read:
6:07
